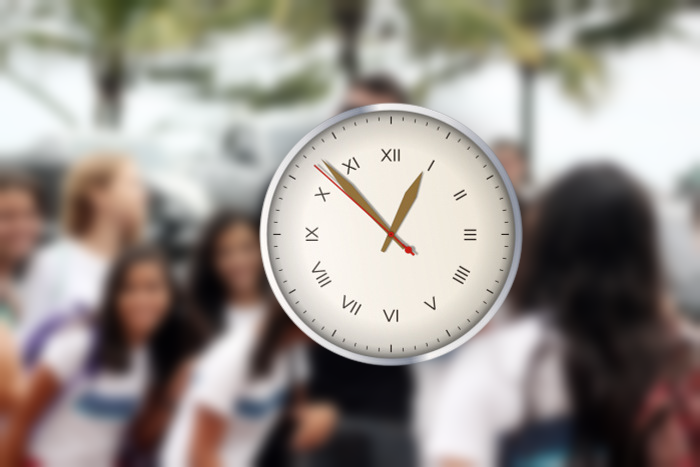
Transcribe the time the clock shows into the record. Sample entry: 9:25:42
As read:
12:52:52
